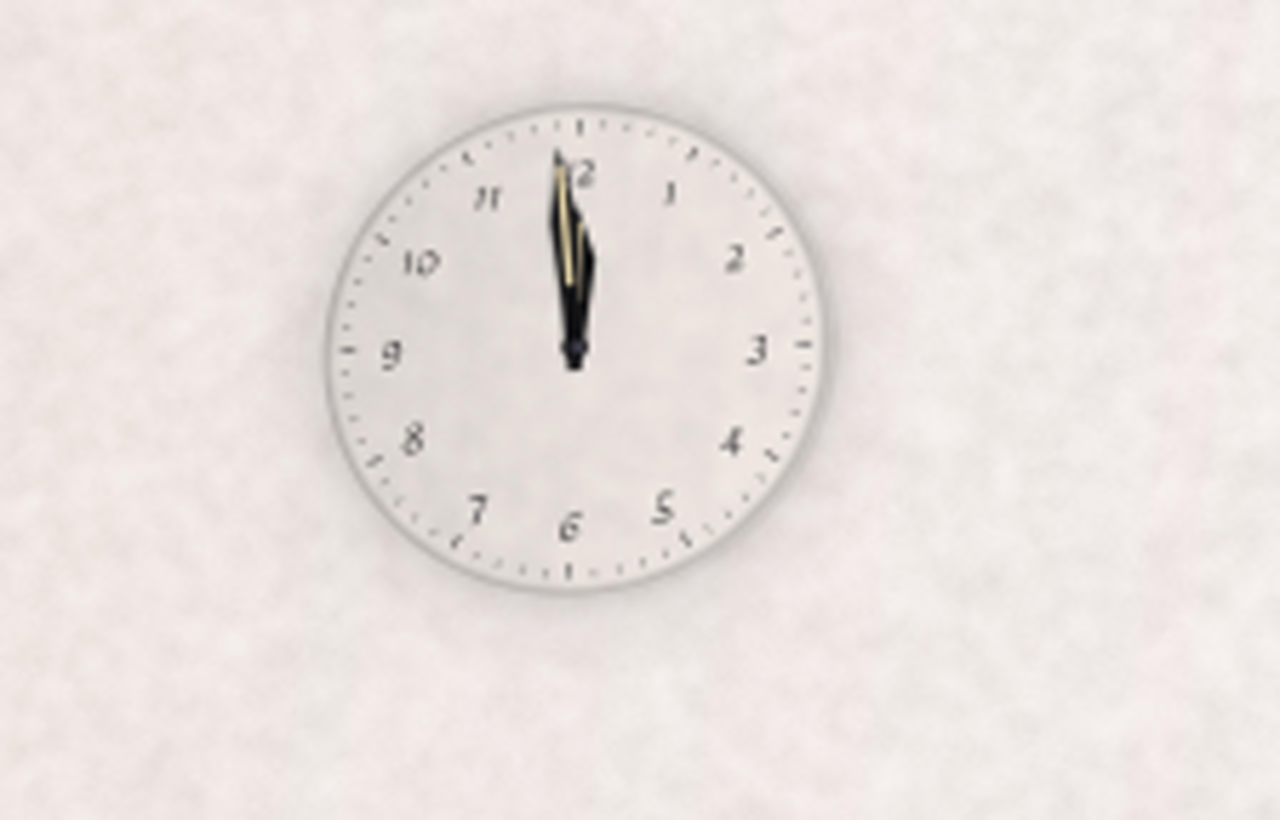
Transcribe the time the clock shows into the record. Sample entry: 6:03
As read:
11:59
